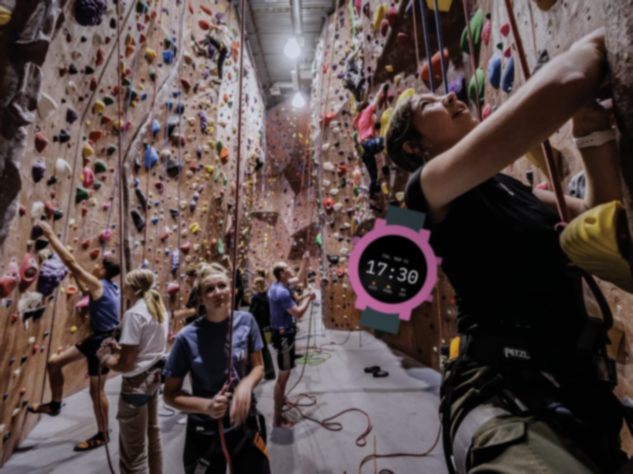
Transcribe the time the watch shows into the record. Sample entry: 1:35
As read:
17:30
